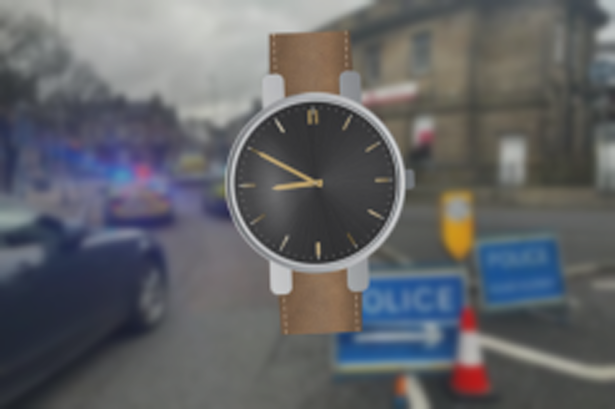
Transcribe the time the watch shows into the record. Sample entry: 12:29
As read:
8:50
